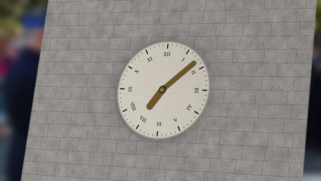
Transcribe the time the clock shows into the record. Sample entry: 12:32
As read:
7:08
